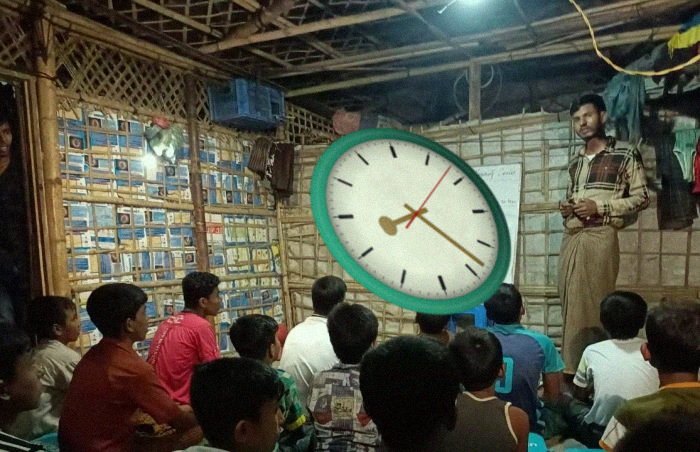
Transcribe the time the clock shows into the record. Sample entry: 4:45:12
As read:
8:23:08
